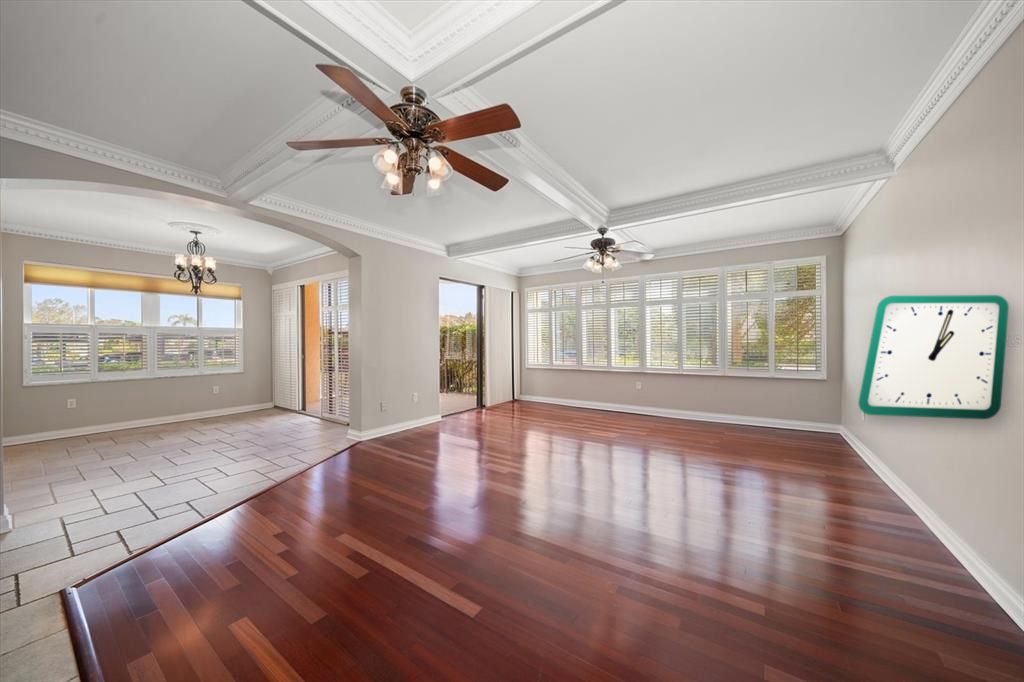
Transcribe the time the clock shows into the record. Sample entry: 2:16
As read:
1:02
